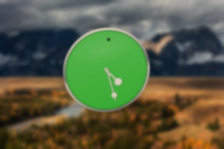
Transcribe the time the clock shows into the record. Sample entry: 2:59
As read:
4:27
